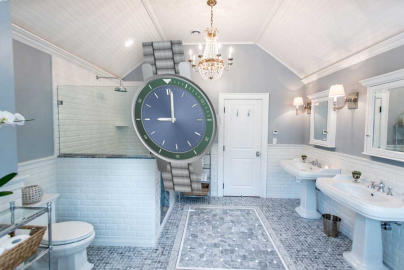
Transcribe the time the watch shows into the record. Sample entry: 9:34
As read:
9:01
